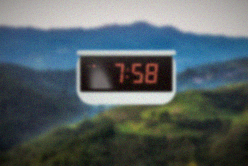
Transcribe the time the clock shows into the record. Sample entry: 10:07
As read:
7:58
